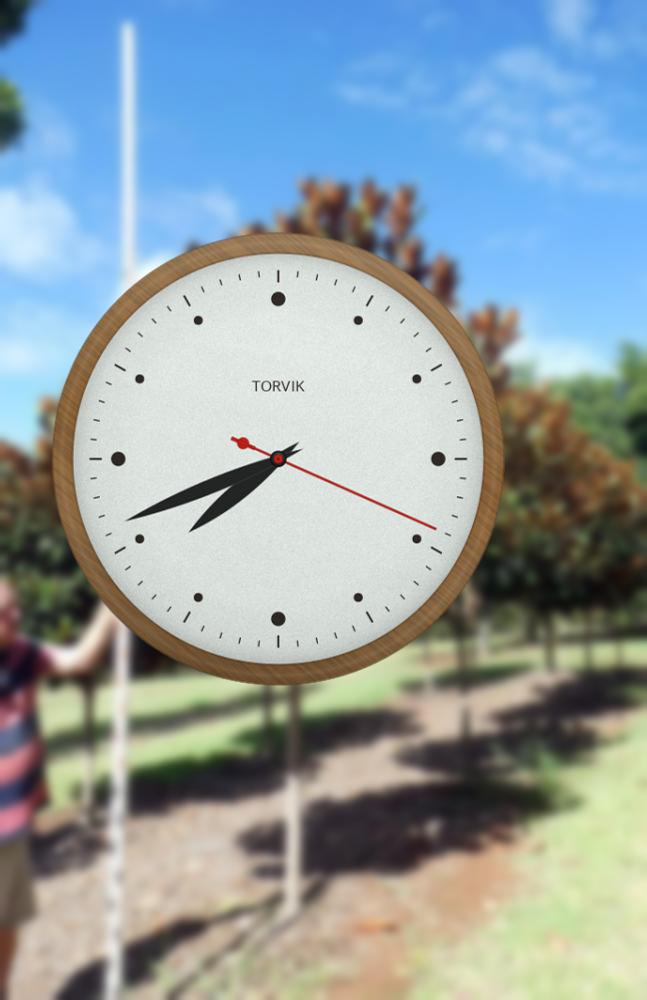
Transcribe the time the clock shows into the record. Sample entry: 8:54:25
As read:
7:41:19
